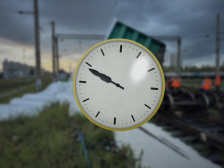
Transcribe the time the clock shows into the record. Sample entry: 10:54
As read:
9:49
